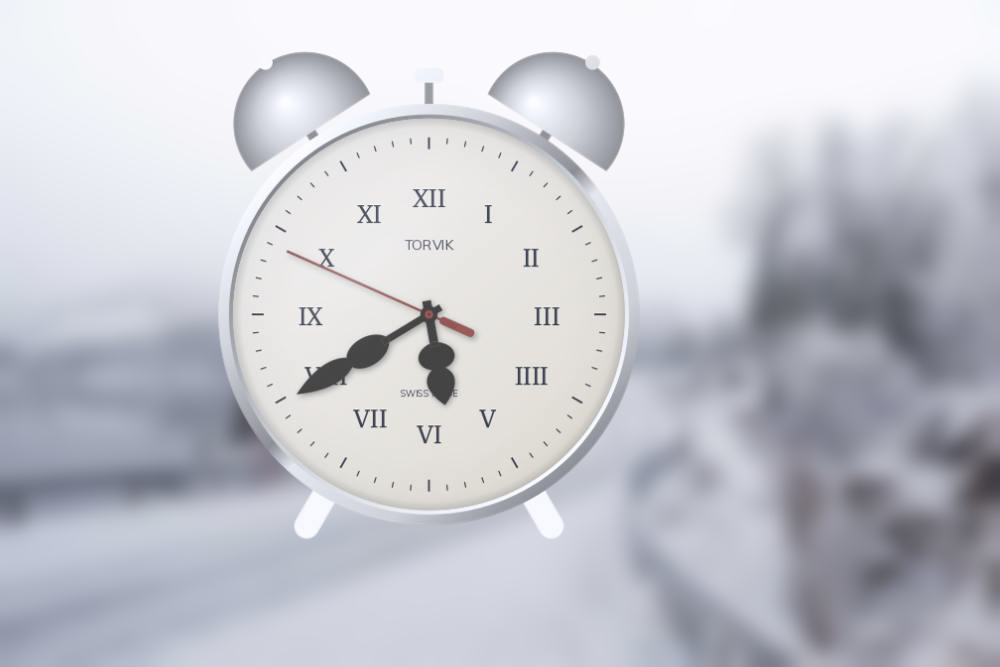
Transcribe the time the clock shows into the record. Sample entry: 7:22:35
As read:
5:39:49
